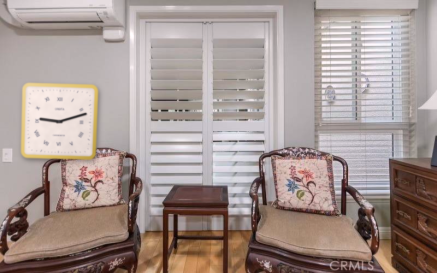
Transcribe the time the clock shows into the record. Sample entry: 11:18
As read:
9:12
